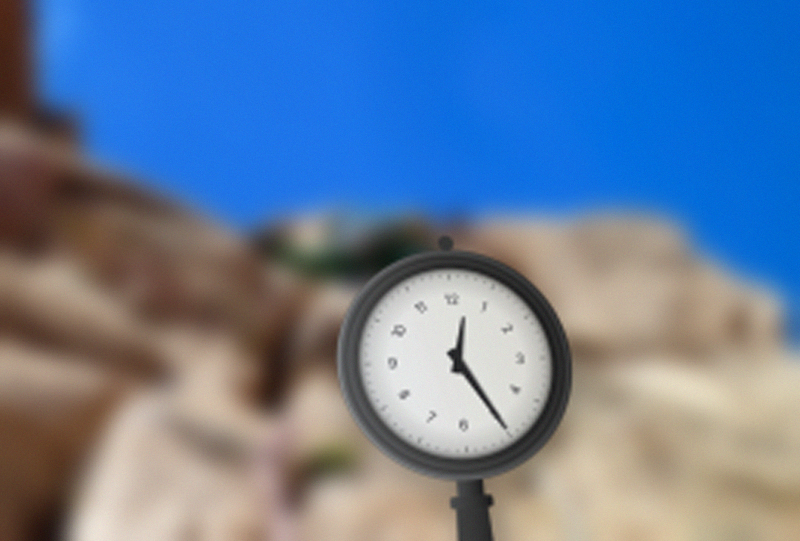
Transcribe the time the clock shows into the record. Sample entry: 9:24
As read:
12:25
